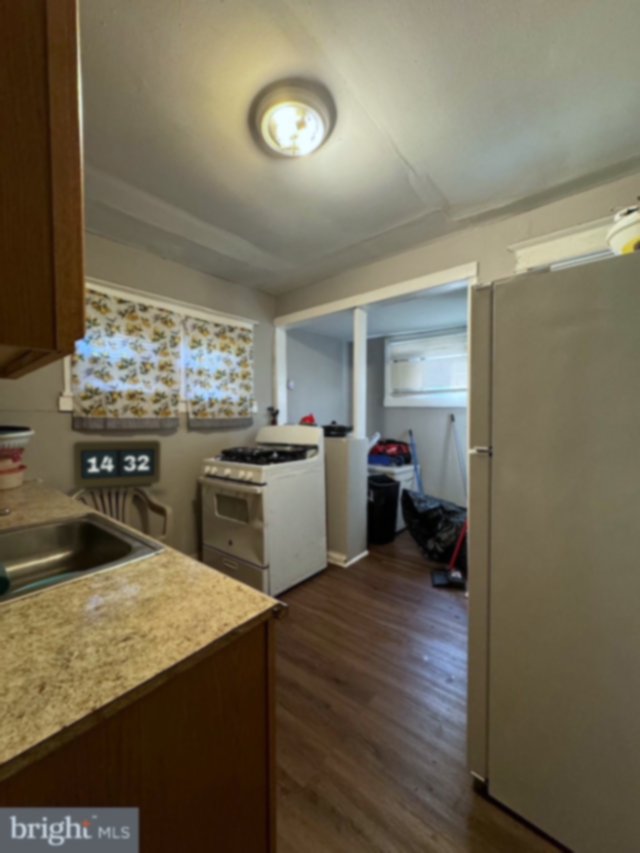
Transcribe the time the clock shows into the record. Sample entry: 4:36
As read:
14:32
